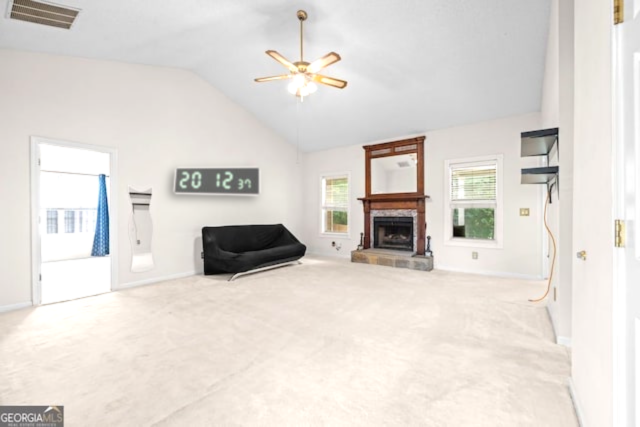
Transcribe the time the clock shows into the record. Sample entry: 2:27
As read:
20:12
